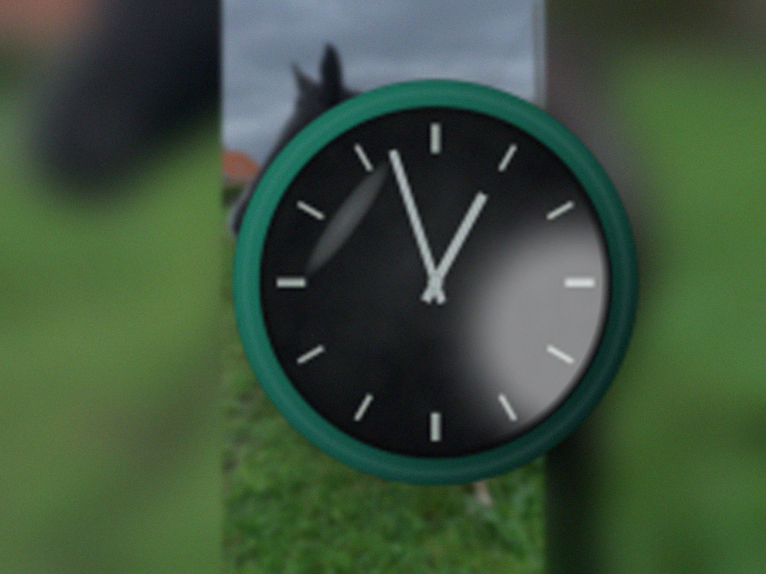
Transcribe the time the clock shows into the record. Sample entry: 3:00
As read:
12:57
